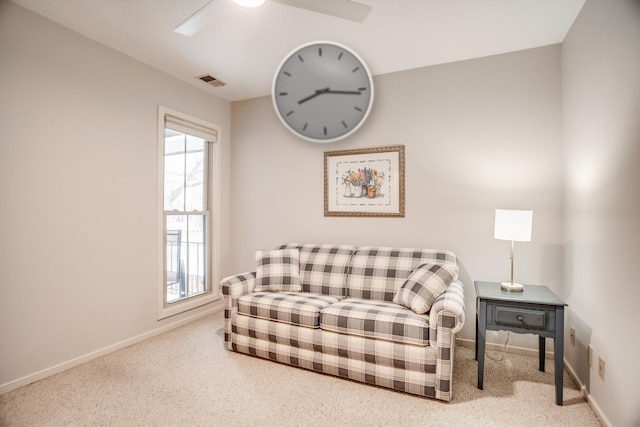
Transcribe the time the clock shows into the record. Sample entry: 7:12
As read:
8:16
